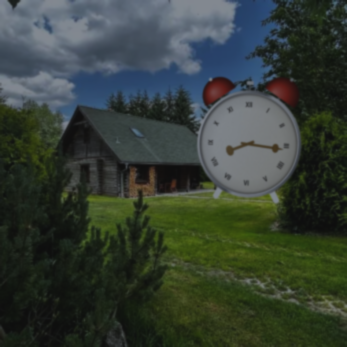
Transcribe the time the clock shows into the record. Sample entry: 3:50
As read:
8:16
